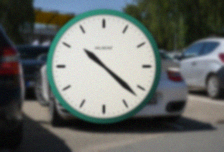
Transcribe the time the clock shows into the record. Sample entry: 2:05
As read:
10:22
